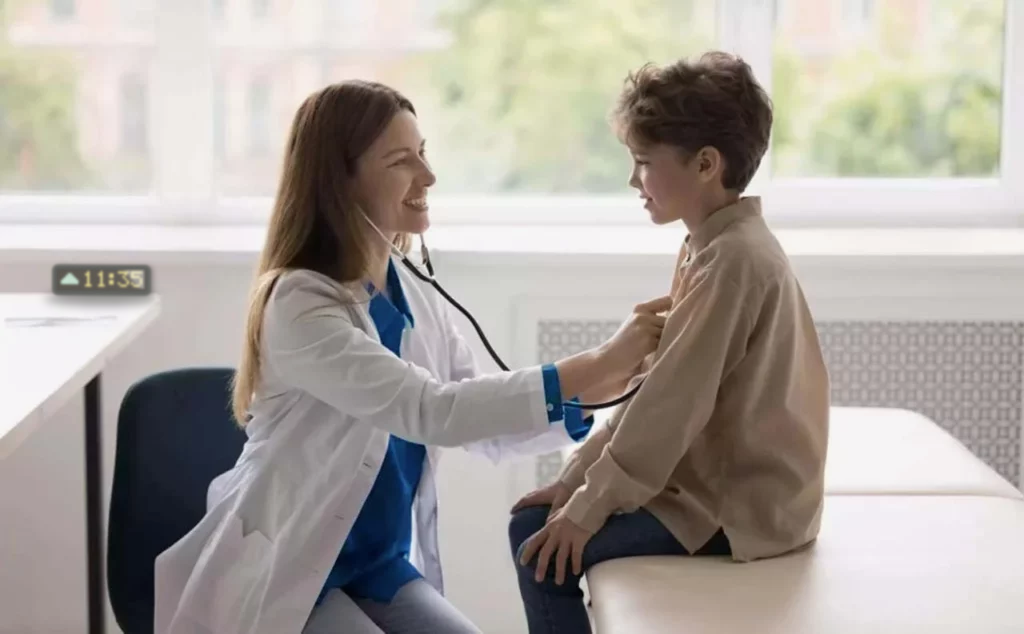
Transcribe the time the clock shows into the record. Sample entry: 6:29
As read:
11:35
